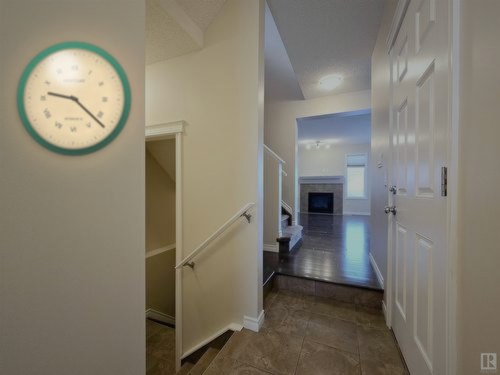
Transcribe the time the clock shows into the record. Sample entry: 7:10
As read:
9:22
